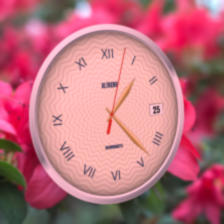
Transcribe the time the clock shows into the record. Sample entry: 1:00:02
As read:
1:23:03
